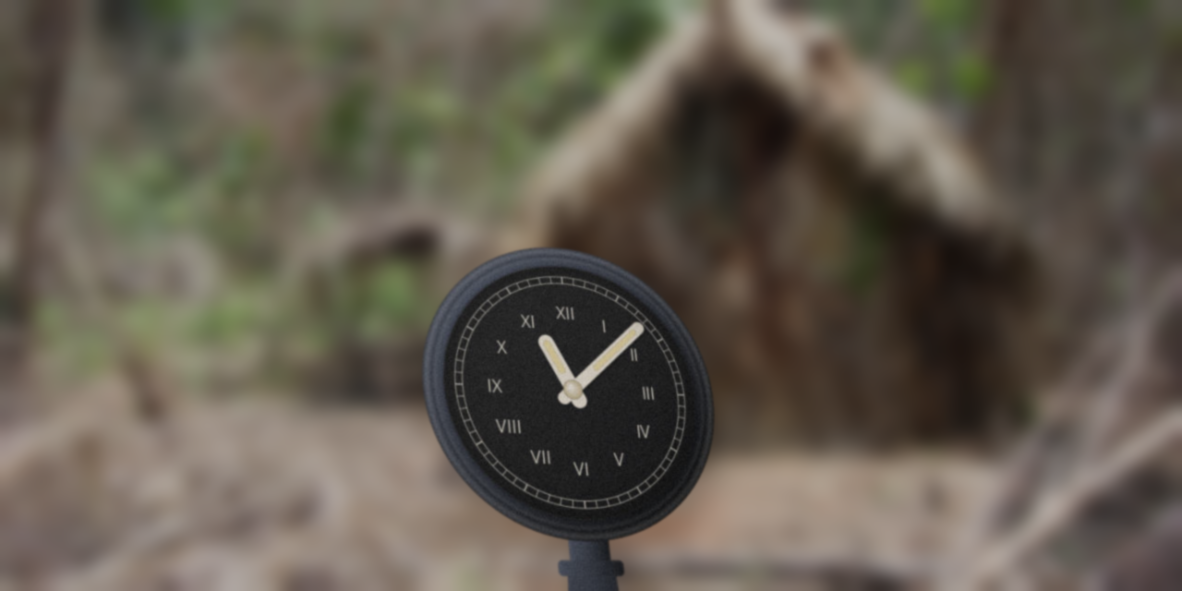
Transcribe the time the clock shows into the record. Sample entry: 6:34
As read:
11:08
